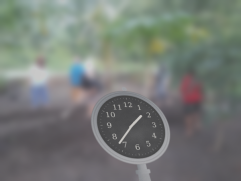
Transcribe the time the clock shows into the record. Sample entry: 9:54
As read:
1:37
